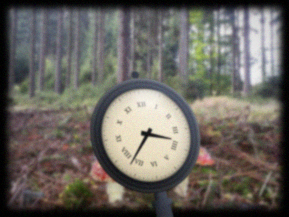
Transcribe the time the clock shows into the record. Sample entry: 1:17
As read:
3:37
